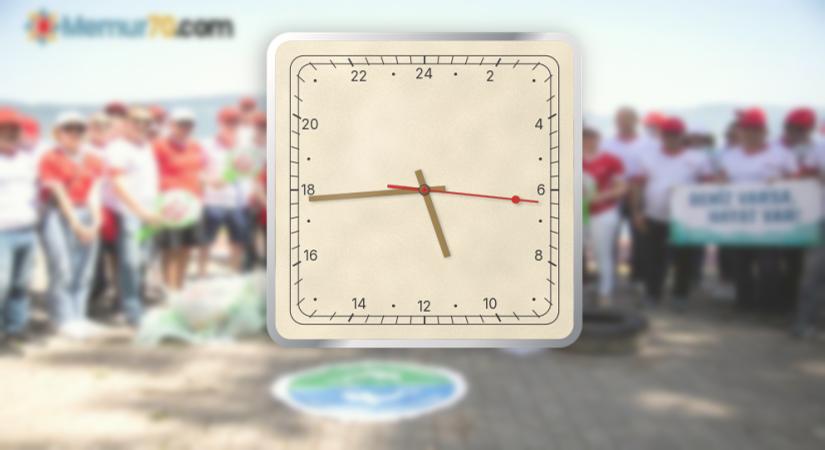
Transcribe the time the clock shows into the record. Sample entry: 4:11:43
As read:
10:44:16
